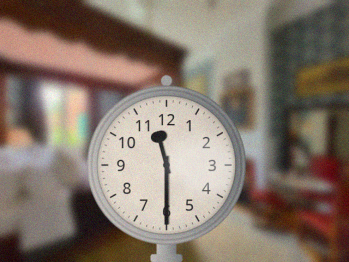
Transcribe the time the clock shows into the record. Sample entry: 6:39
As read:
11:30
